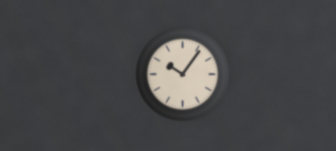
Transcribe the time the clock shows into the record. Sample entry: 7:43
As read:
10:06
